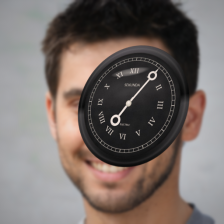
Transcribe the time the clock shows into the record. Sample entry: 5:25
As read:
7:06
